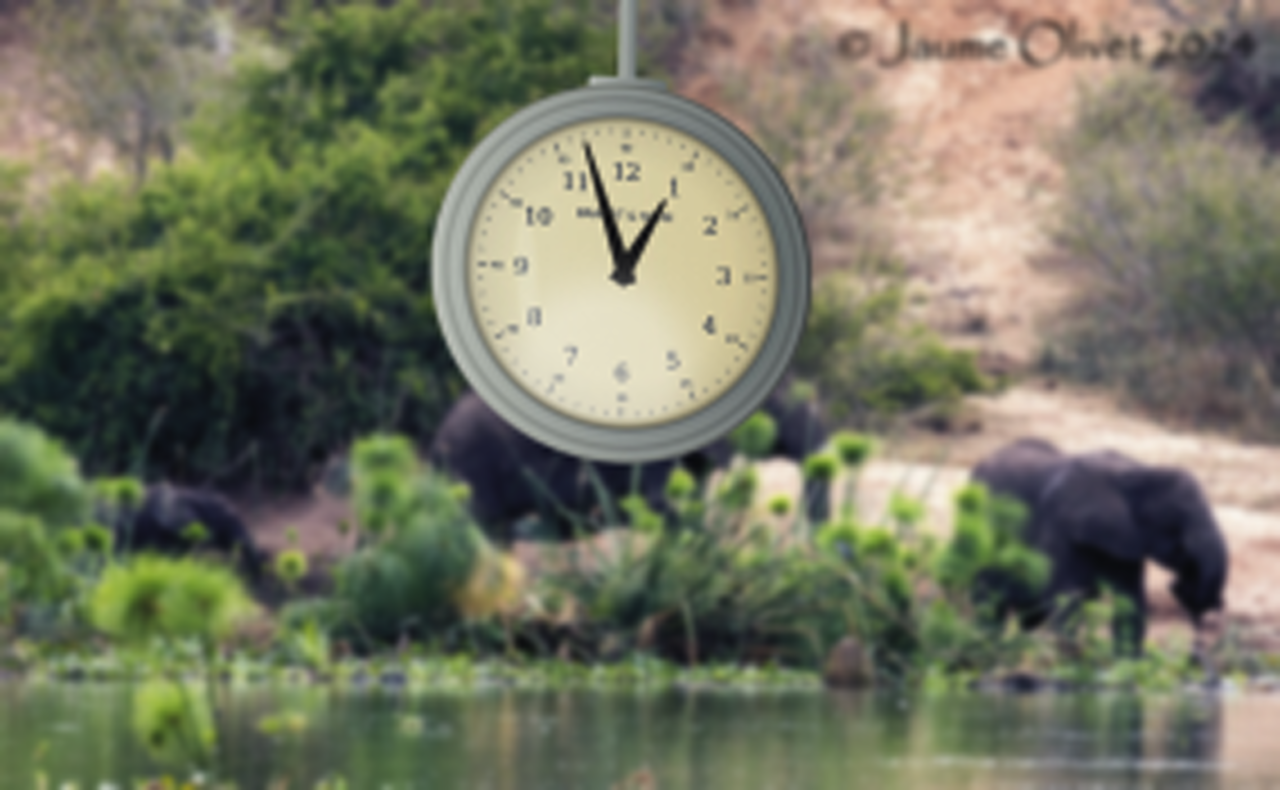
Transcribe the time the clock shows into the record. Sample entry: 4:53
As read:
12:57
